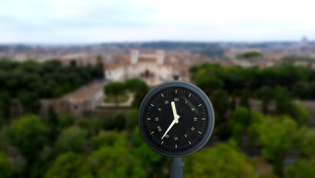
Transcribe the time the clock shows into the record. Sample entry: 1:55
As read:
11:36
